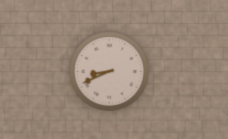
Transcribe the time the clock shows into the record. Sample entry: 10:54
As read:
8:41
